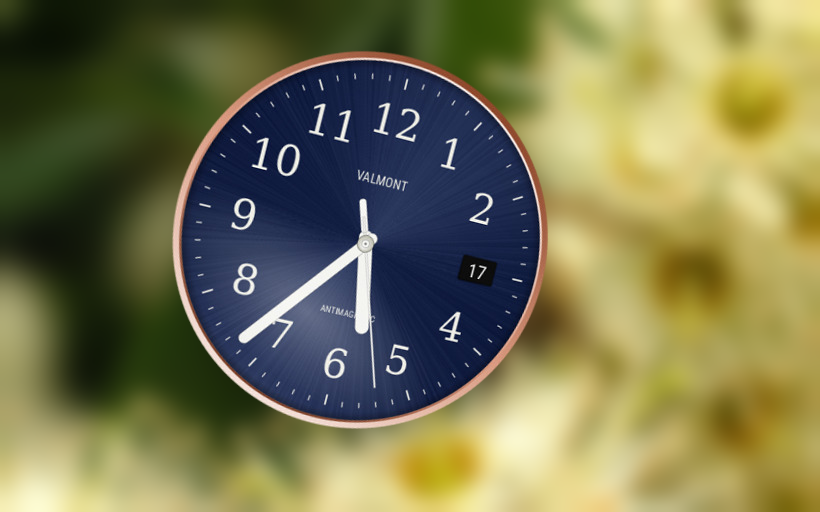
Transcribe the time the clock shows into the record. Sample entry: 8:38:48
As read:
5:36:27
